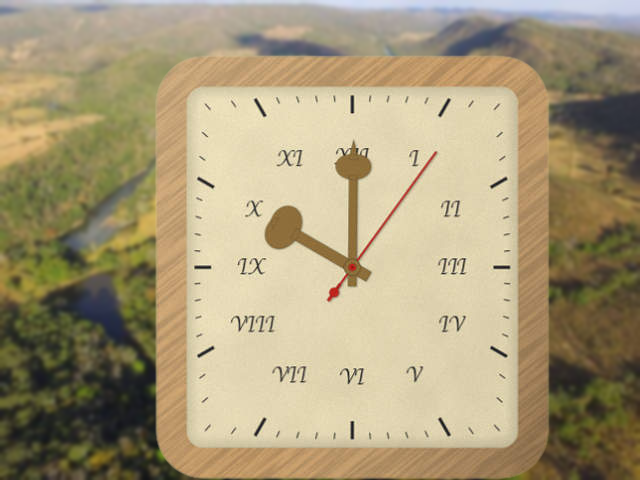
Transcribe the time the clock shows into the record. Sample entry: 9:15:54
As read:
10:00:06
